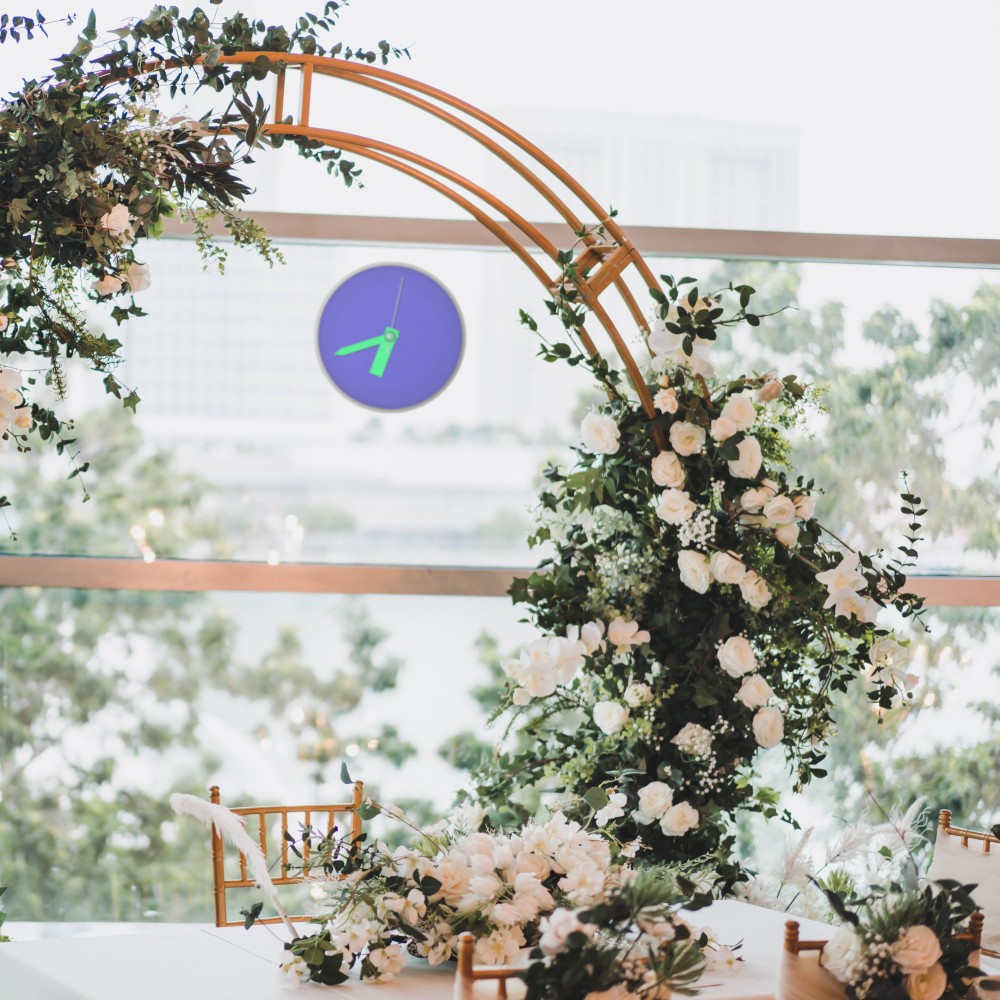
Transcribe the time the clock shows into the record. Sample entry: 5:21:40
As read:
6:42:02
